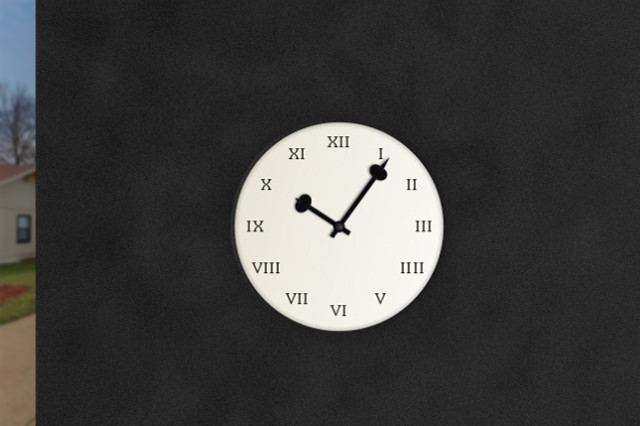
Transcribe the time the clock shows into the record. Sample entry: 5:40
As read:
10:06
